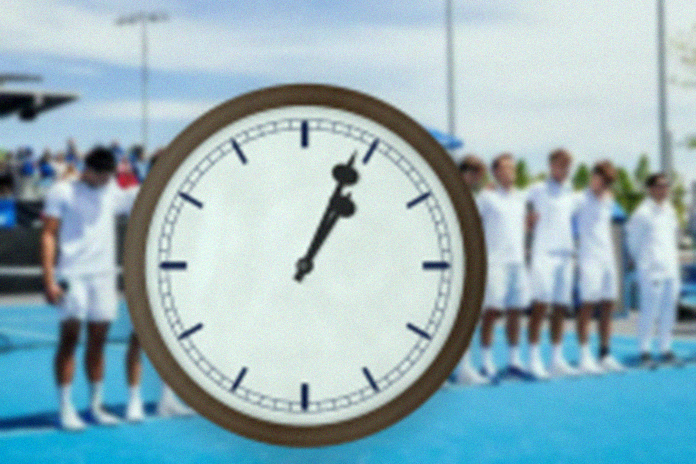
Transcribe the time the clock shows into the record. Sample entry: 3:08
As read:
1:04
